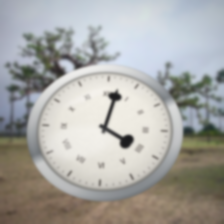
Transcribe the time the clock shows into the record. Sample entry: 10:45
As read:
4:02
